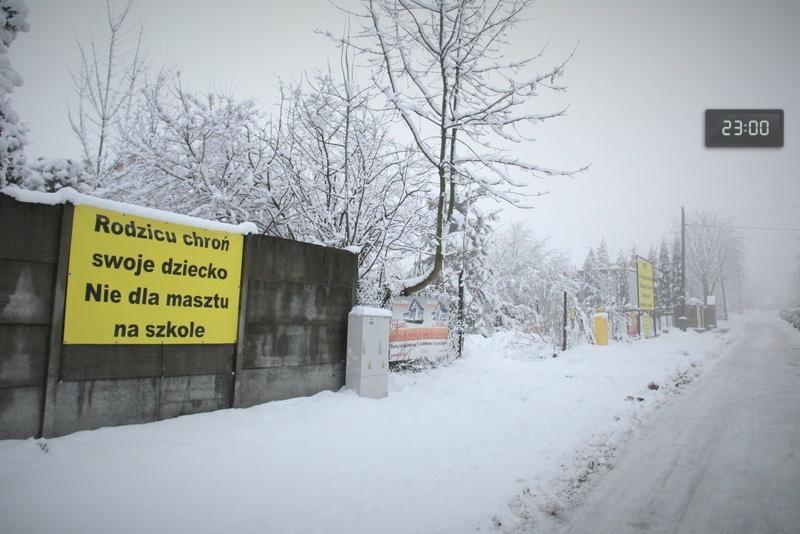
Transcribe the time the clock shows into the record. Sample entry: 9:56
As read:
23:00
